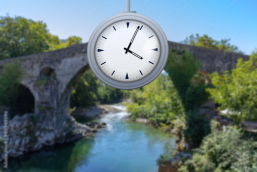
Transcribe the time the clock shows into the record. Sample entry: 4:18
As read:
4:04
